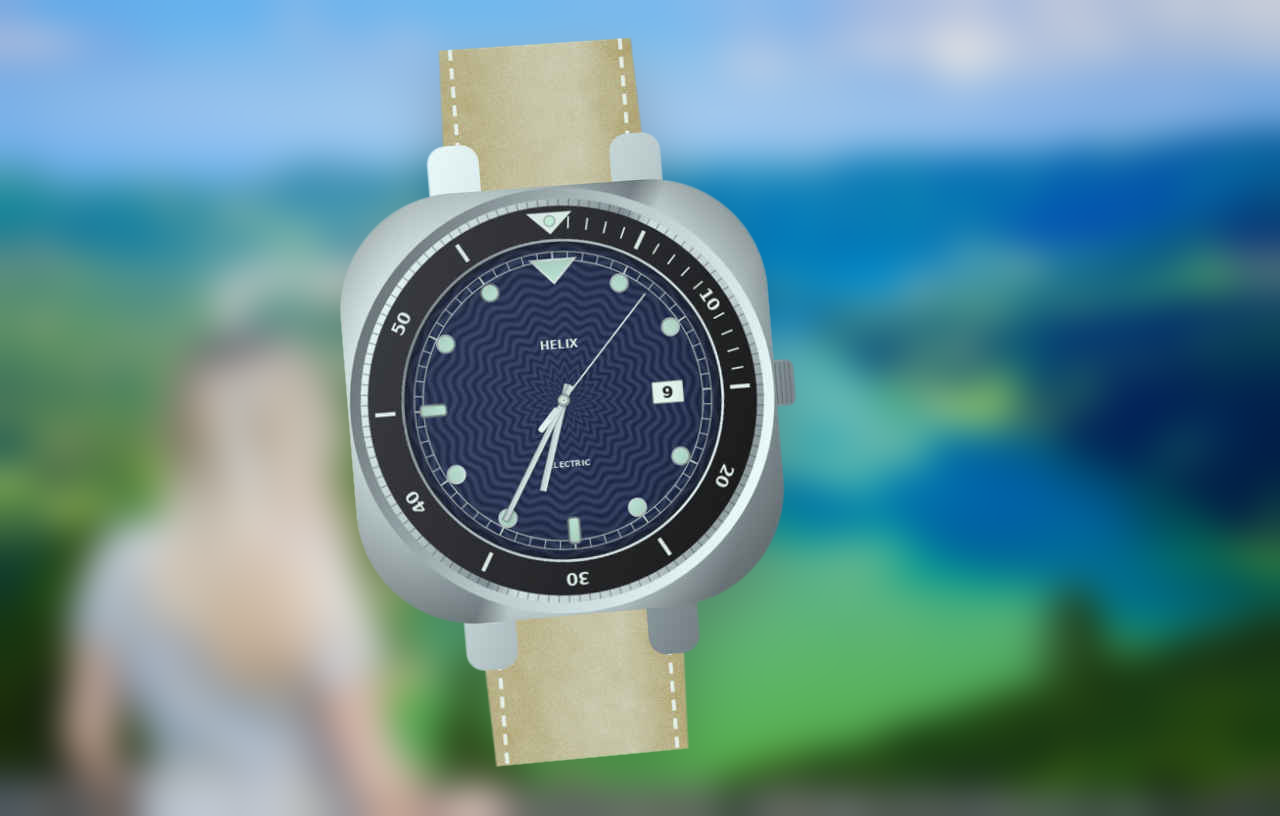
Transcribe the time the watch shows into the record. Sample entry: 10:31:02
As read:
6:35:07
